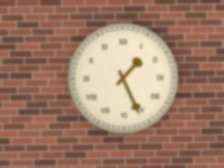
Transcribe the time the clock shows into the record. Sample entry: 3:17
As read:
1:26
